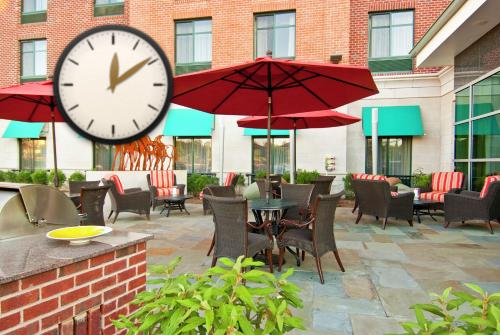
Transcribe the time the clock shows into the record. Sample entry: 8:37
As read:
12:09
